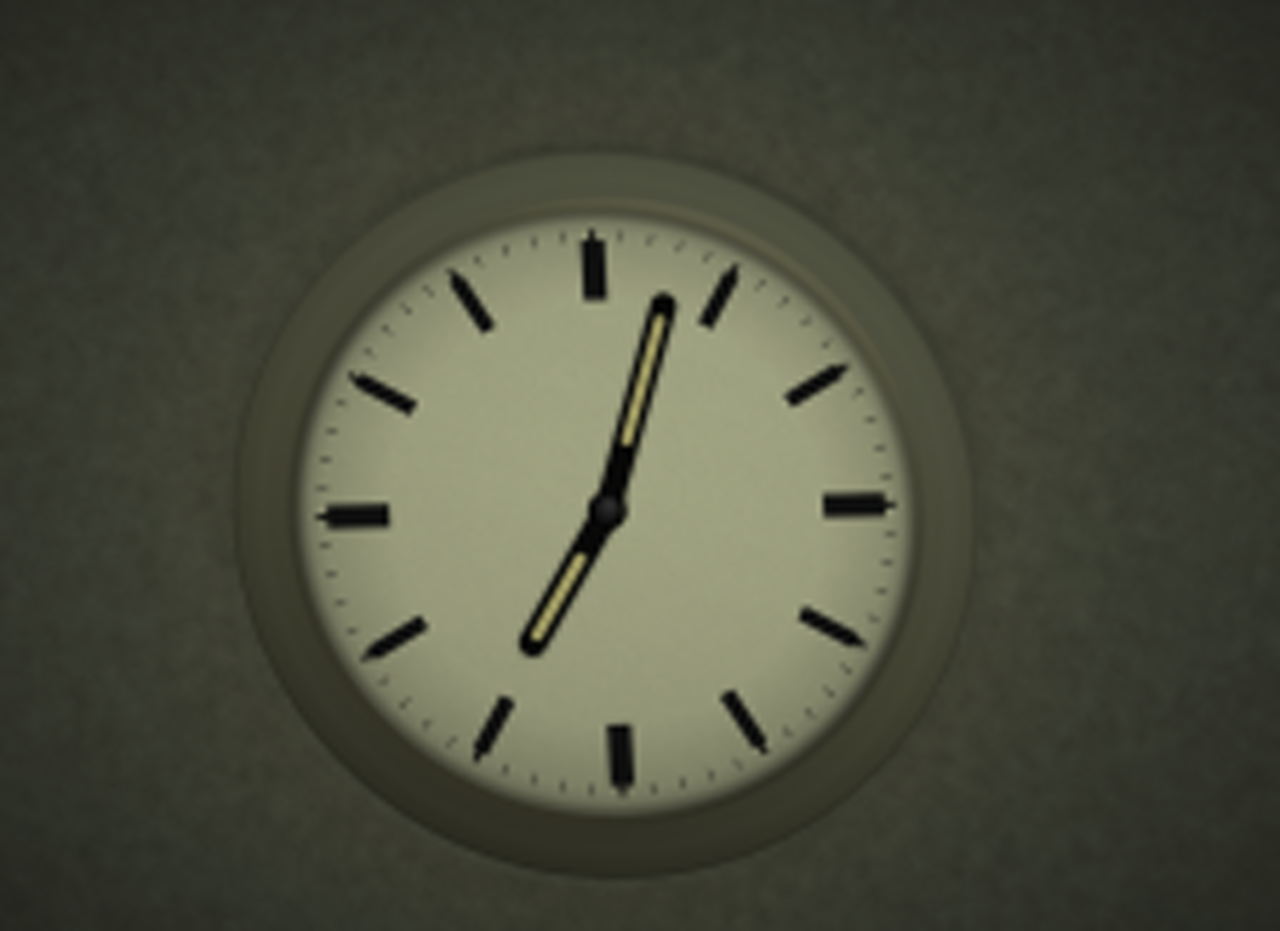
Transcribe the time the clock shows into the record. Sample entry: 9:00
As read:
7:03
